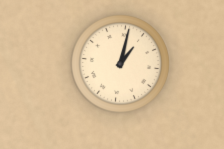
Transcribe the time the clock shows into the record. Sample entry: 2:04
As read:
1:01
